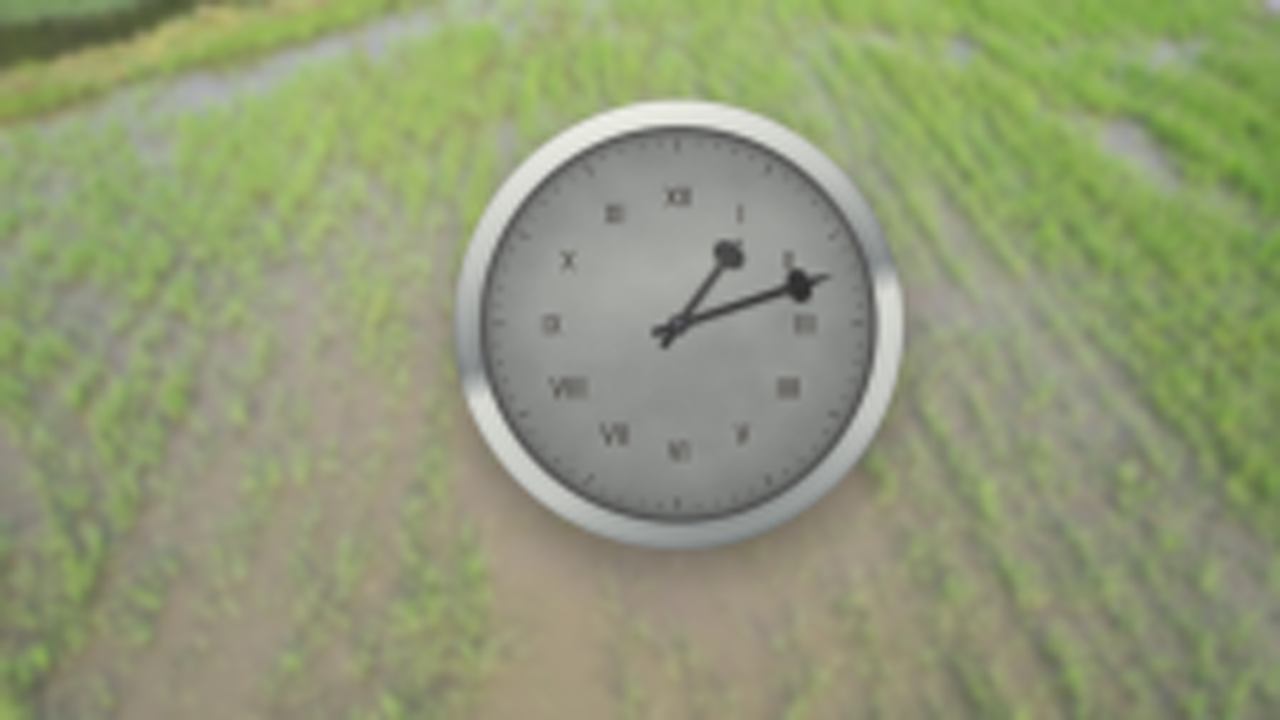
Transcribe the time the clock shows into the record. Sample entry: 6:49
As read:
1:12
